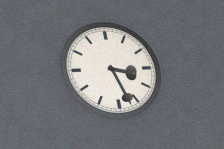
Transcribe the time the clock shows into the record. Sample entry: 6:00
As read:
3:27
